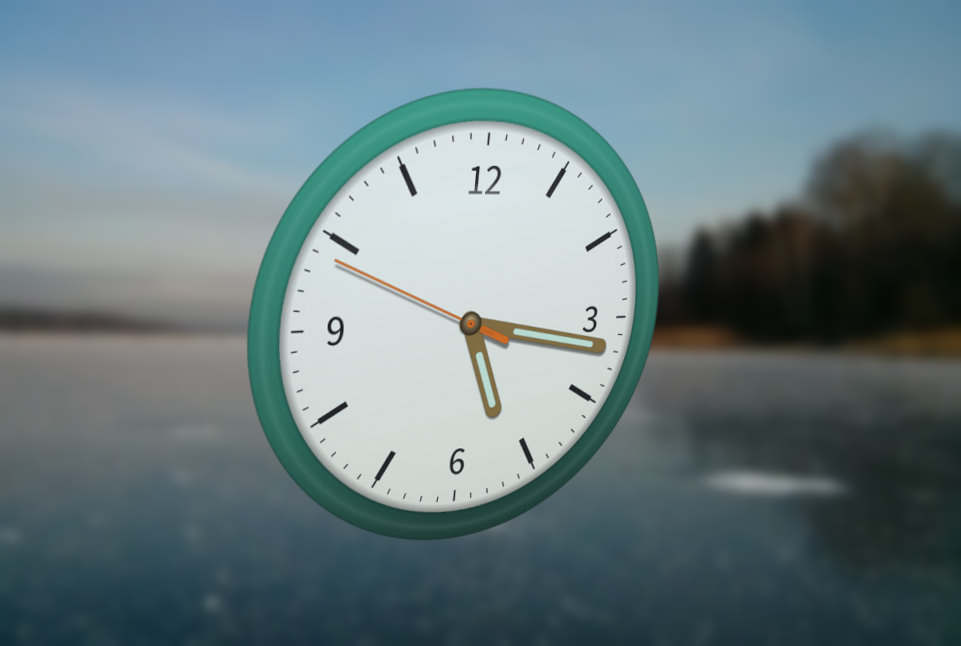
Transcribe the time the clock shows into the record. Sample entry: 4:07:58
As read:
5:16:49
